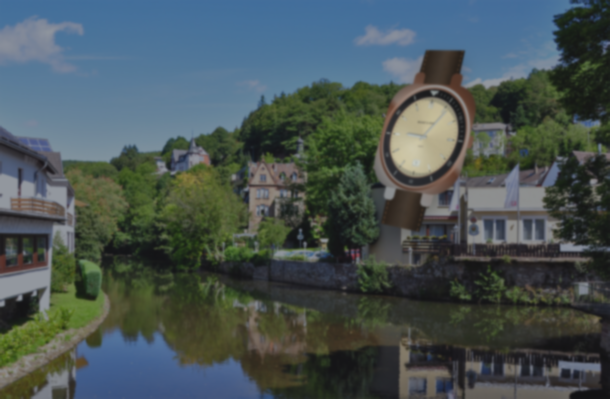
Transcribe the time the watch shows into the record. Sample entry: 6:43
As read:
9:06
